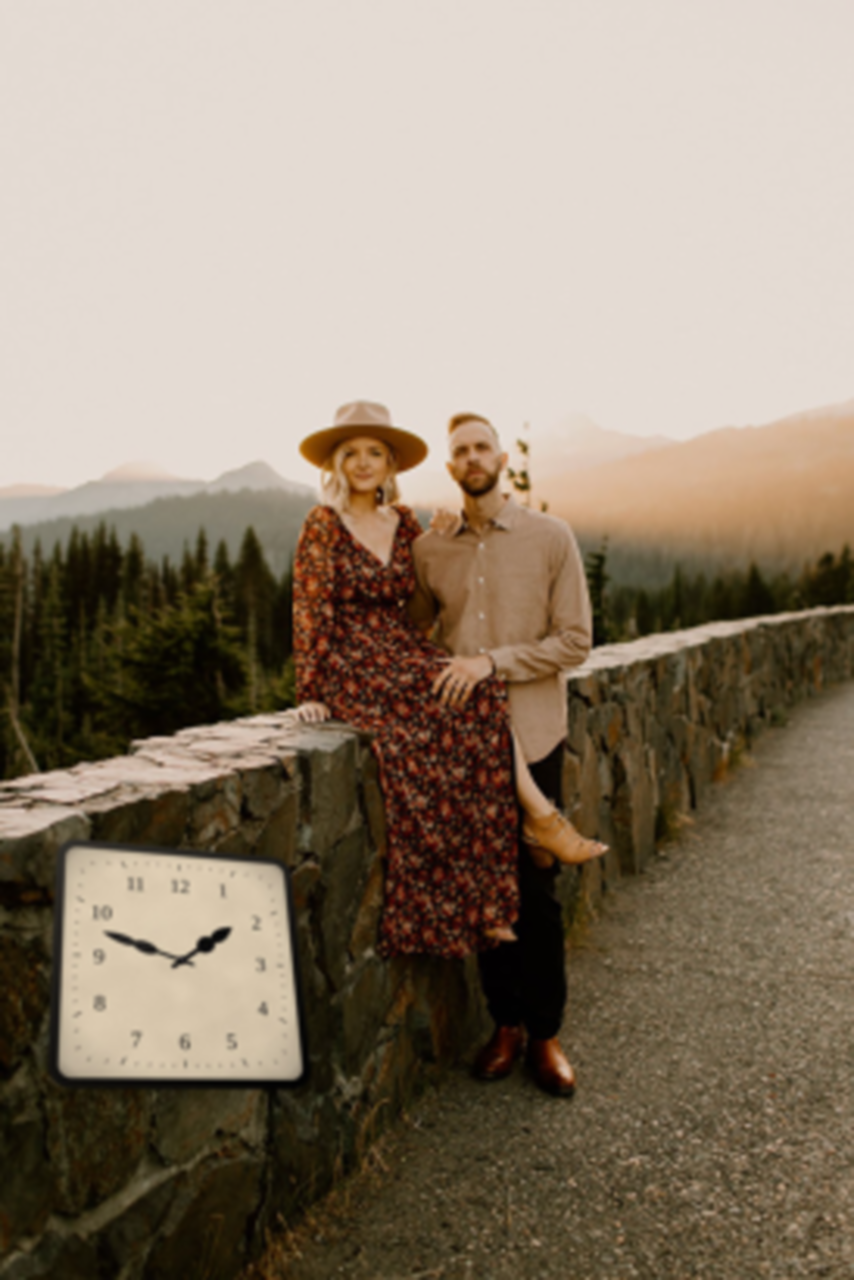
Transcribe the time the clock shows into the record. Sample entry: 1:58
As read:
1:48
